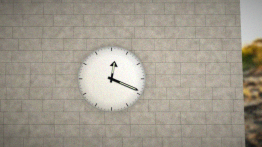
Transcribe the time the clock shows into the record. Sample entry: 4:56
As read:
12:19
